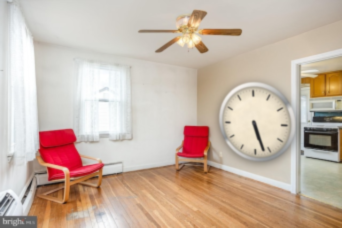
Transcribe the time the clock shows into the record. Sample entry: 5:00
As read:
5:27
